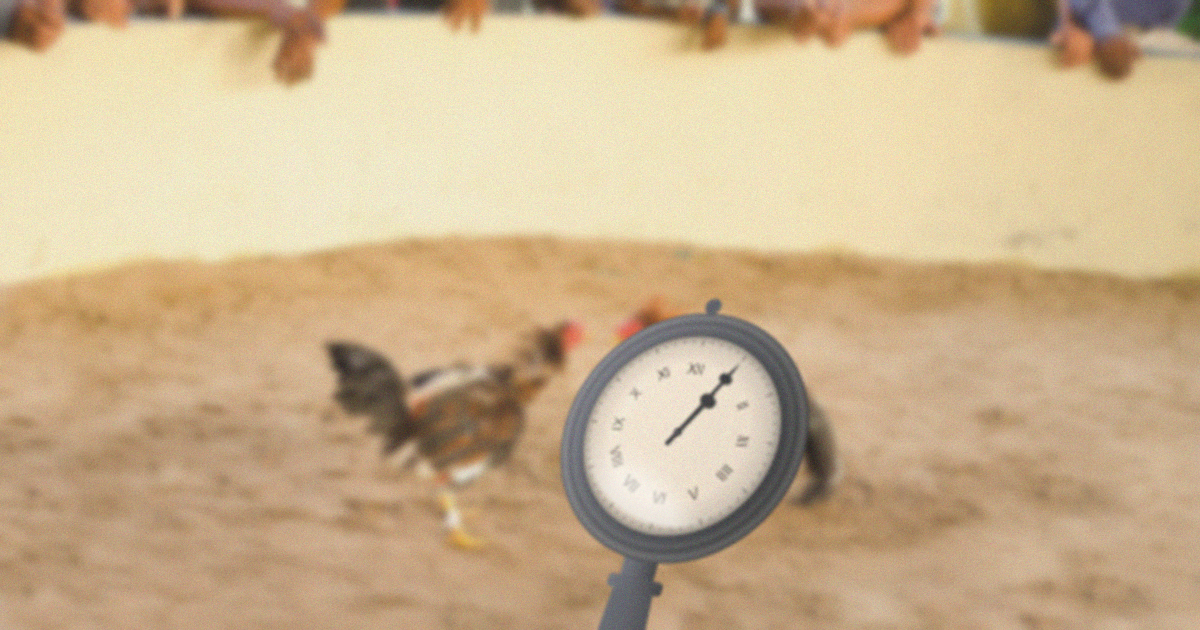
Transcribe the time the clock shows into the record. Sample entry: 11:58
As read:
1:05
